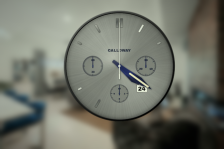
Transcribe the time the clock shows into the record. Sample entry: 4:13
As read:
4:21
